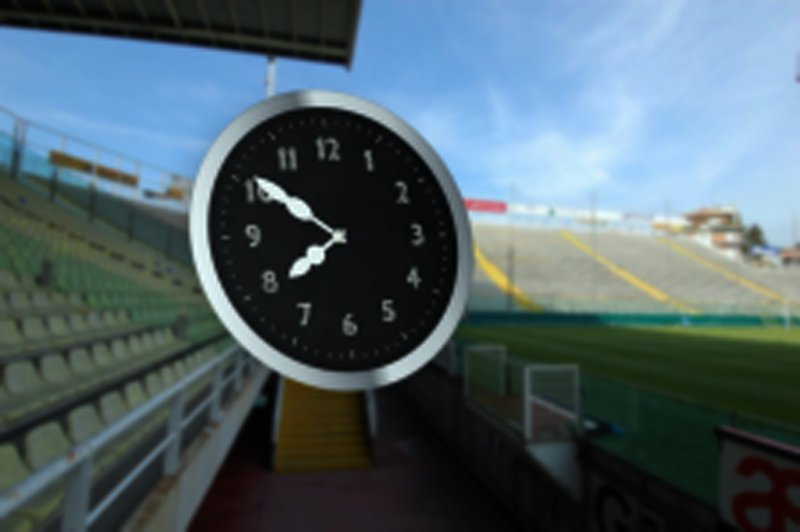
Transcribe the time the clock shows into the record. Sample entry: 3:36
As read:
7:51
